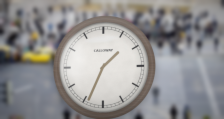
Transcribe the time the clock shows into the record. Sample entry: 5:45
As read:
1:34
